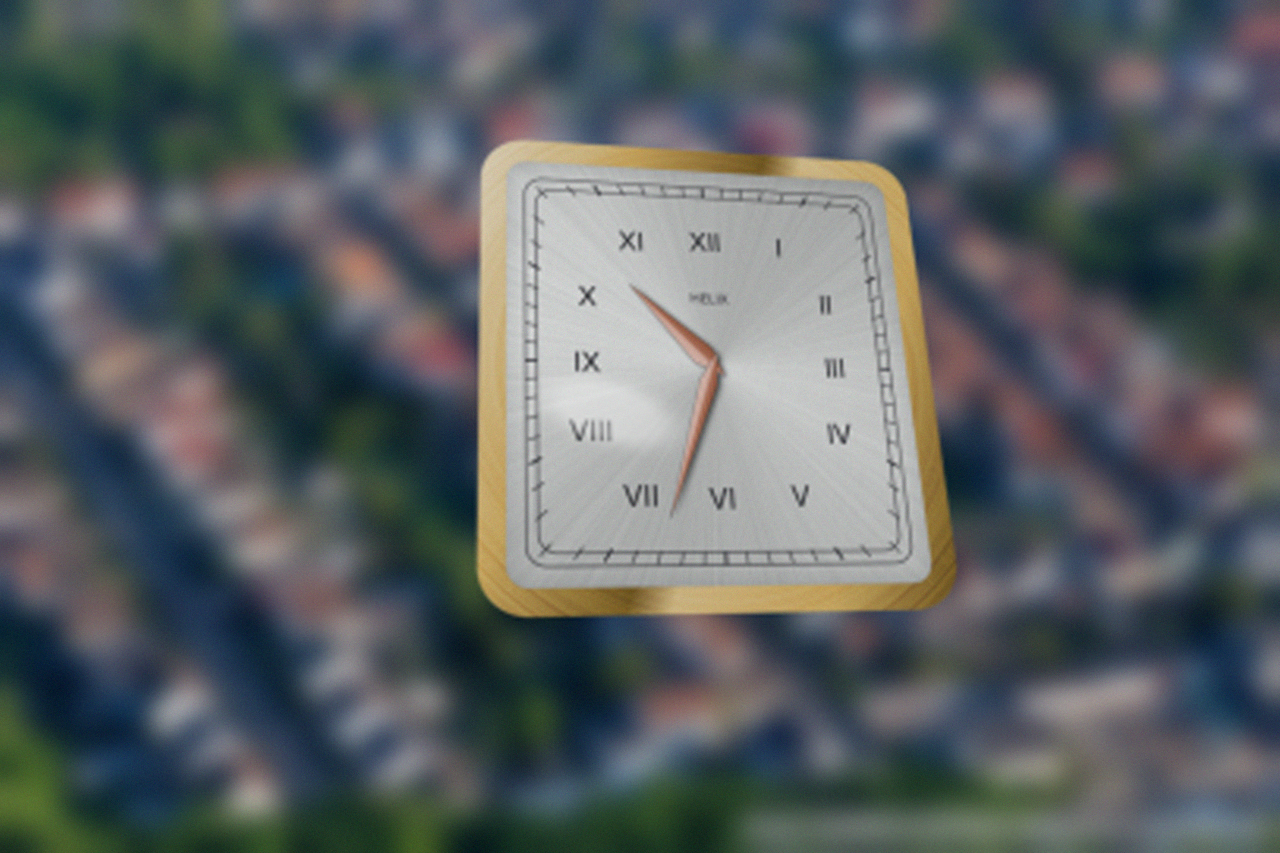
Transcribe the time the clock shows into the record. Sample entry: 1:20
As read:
10:33
